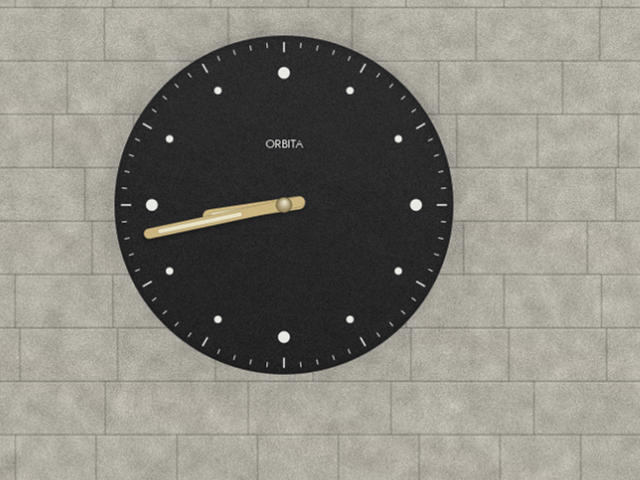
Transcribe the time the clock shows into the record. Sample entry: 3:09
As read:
8:43
